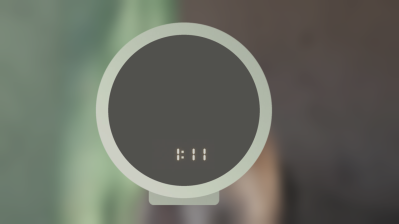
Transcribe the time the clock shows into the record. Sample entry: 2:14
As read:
1:11
